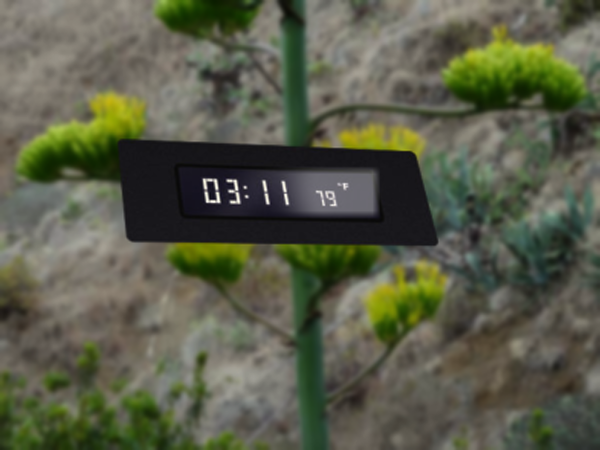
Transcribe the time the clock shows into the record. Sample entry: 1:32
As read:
3:11
